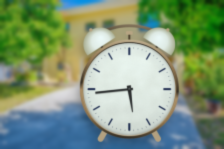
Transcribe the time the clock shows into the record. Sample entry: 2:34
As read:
5:44
